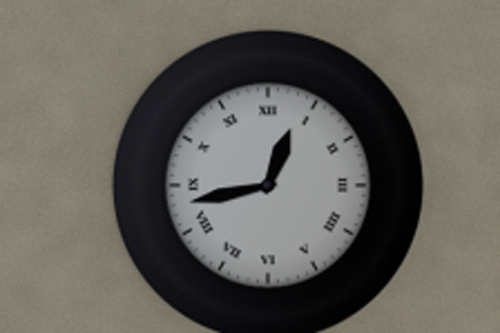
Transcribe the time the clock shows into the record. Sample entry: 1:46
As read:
12:43
